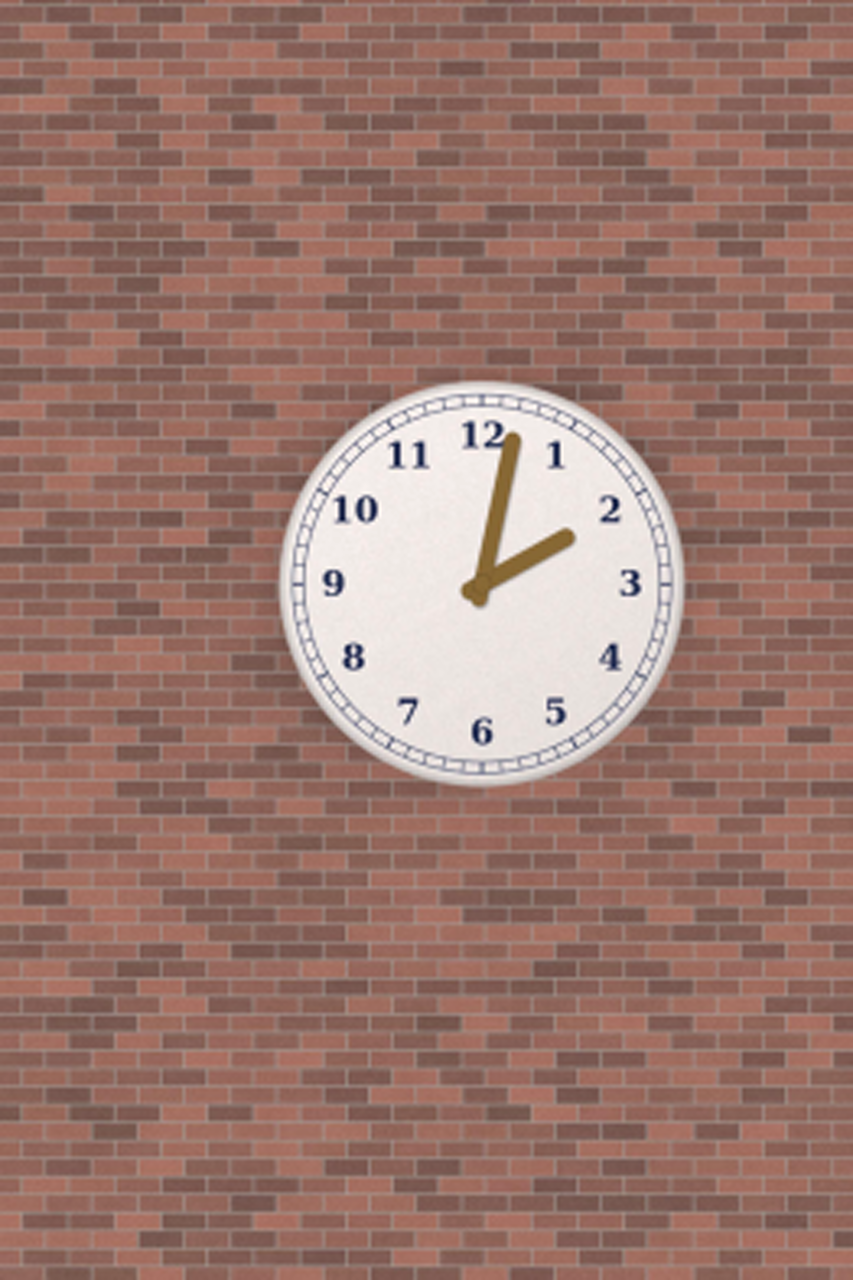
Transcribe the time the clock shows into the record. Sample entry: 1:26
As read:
2:02
